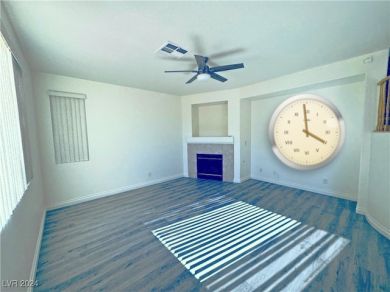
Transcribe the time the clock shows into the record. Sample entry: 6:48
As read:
3:59
